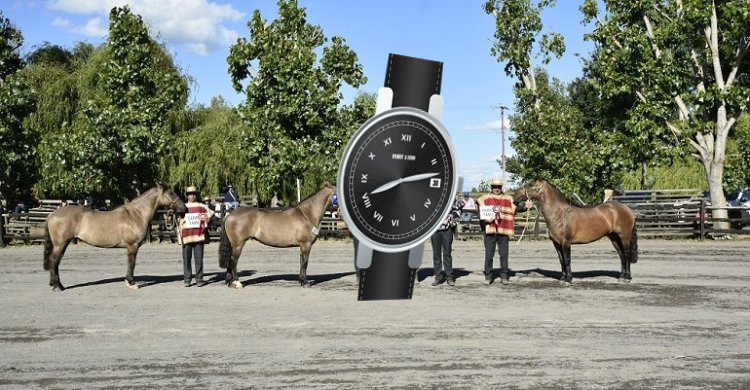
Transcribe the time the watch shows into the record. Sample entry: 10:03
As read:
8:13
